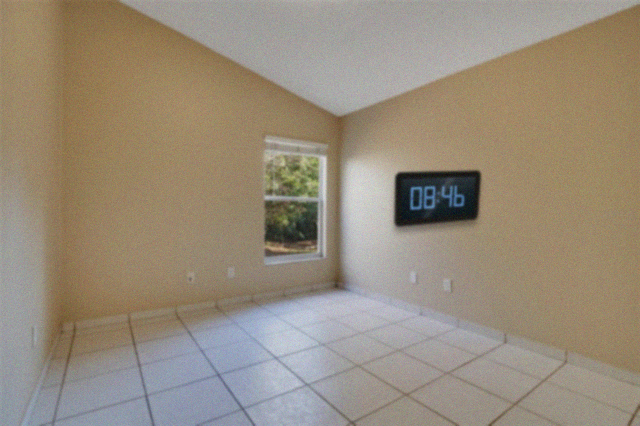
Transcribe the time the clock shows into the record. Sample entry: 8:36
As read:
8:46
